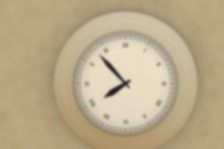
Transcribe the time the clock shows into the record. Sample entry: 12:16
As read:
7:53
